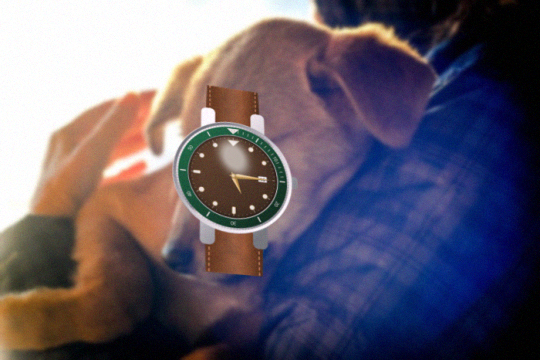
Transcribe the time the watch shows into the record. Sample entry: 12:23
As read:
5:15
